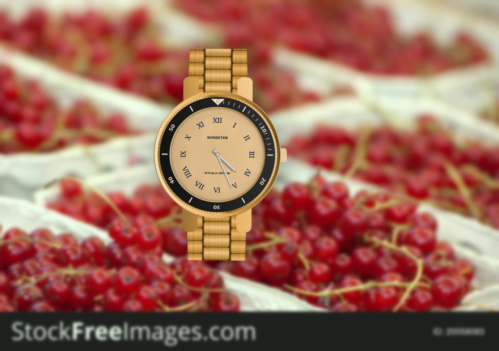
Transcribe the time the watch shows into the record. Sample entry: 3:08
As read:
4:26
